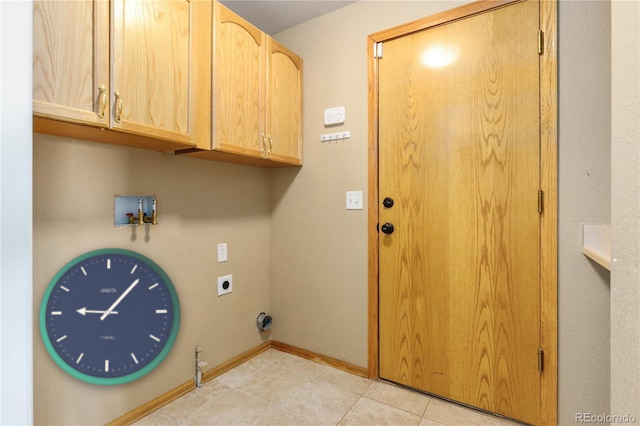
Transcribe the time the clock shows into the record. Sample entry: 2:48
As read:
9:07
